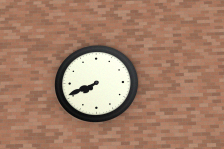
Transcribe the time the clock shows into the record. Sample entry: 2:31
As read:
7:41
